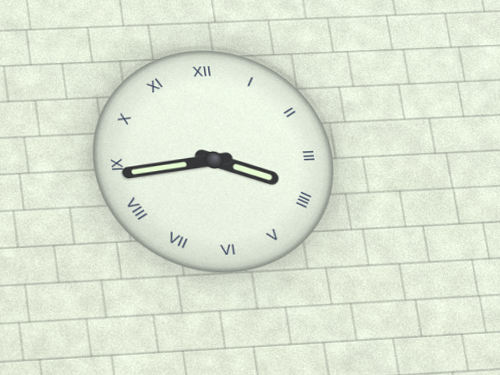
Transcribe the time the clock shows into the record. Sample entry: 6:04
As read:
3:44
